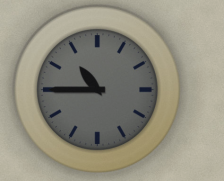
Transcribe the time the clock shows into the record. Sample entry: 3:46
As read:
10:45
